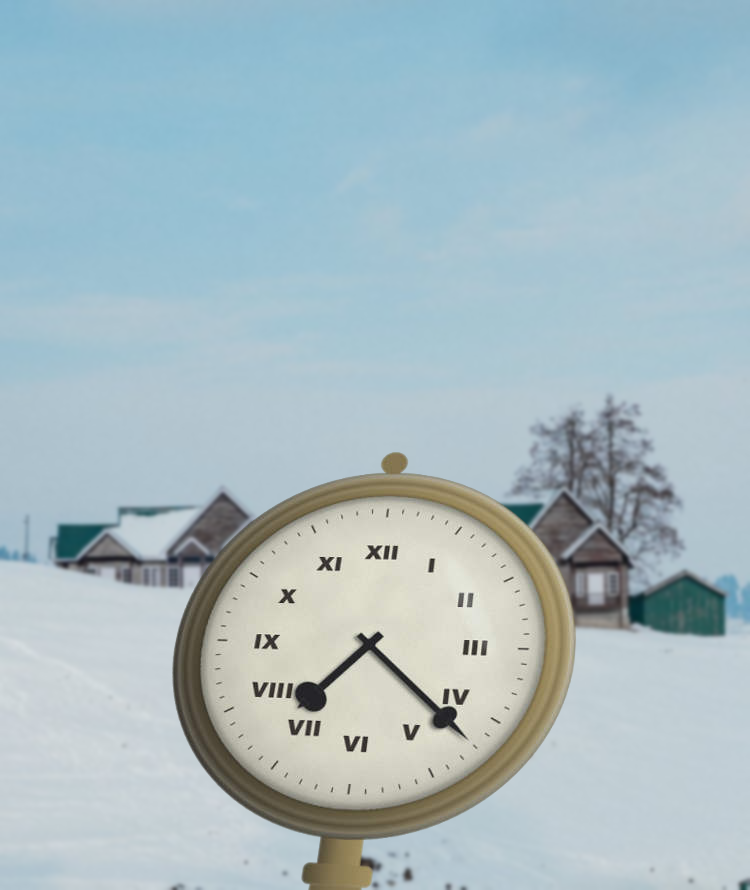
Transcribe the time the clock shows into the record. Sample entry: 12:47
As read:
7:22
